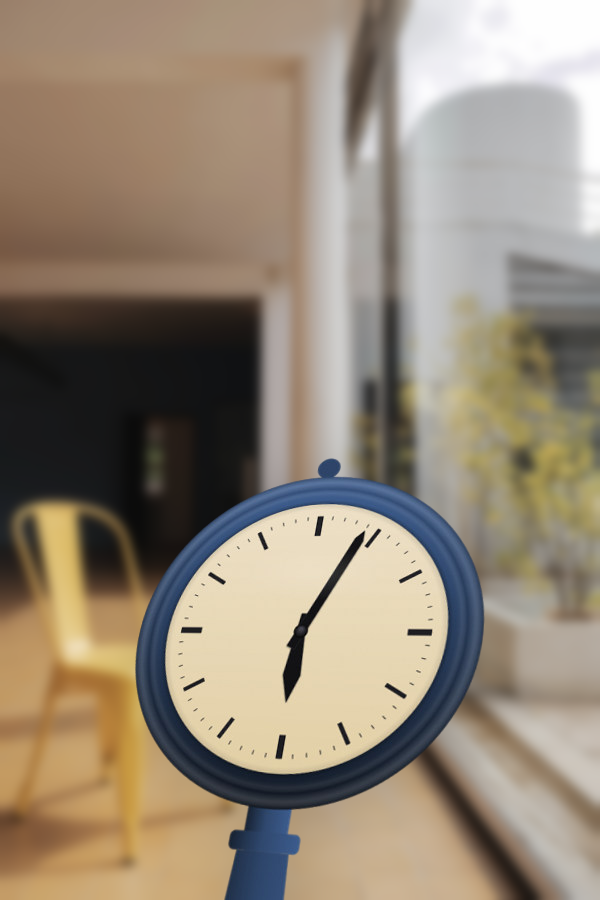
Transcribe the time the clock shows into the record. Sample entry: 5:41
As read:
6:04
